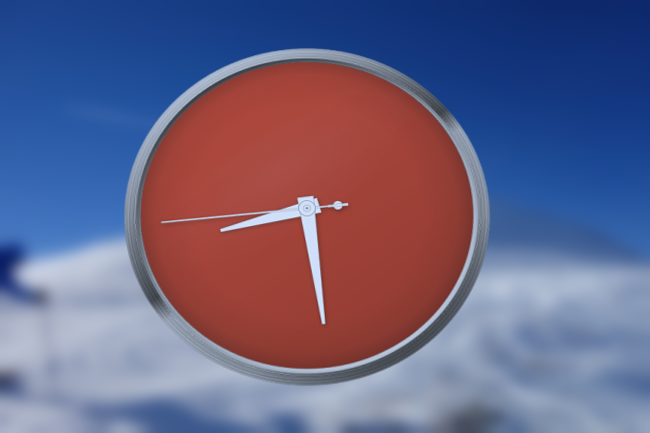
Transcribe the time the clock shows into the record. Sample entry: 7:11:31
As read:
8:28:44
